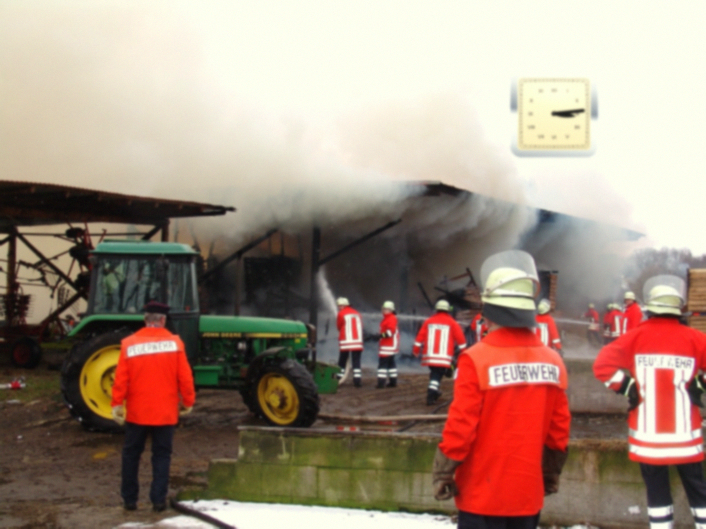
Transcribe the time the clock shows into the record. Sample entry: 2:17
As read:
3:14
